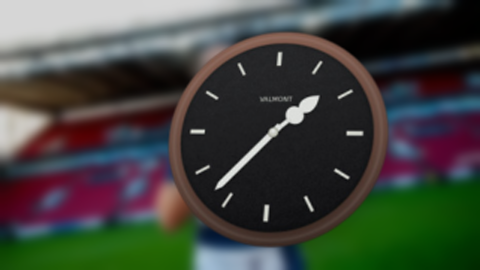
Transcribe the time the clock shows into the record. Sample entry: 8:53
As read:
1:37
